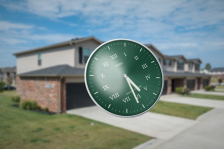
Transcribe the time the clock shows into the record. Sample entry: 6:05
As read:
5:31
